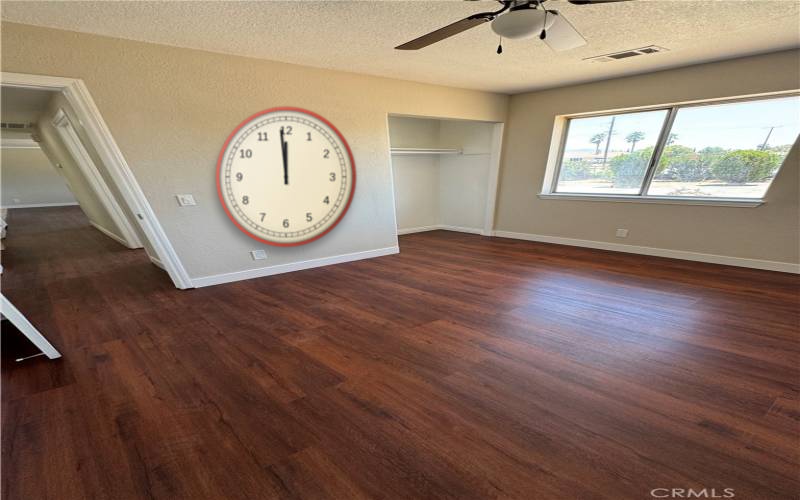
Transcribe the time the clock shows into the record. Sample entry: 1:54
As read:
11:59
